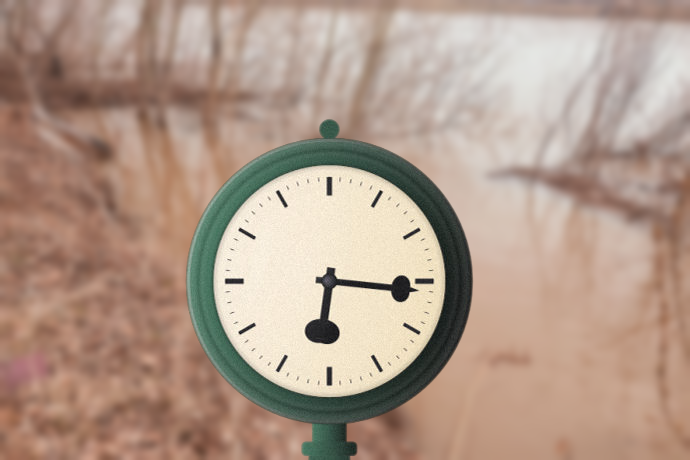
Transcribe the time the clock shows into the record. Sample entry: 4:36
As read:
6:16
